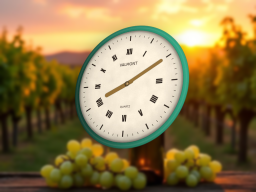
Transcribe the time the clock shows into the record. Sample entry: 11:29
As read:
8:10
